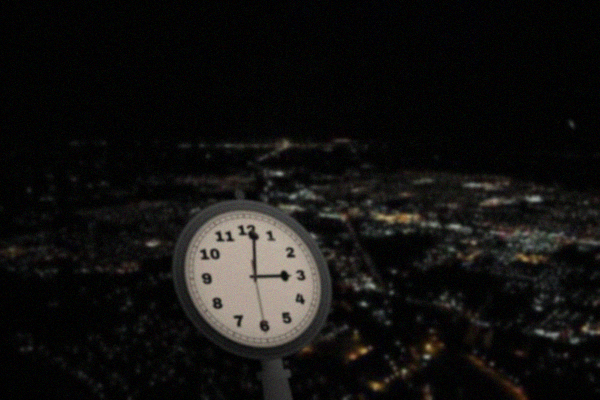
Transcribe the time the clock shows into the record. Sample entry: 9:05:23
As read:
3:01:30
